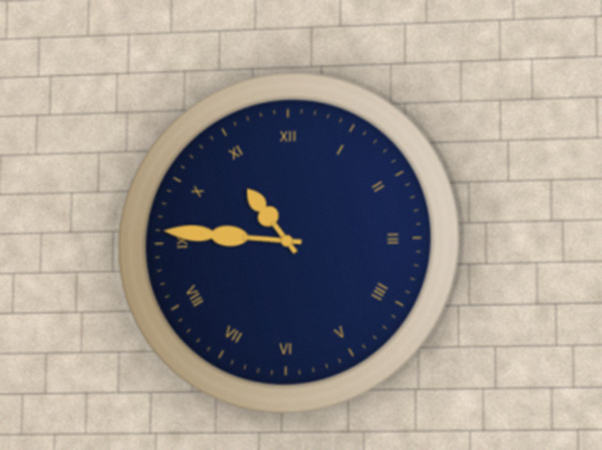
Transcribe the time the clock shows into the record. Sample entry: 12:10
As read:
10:46
